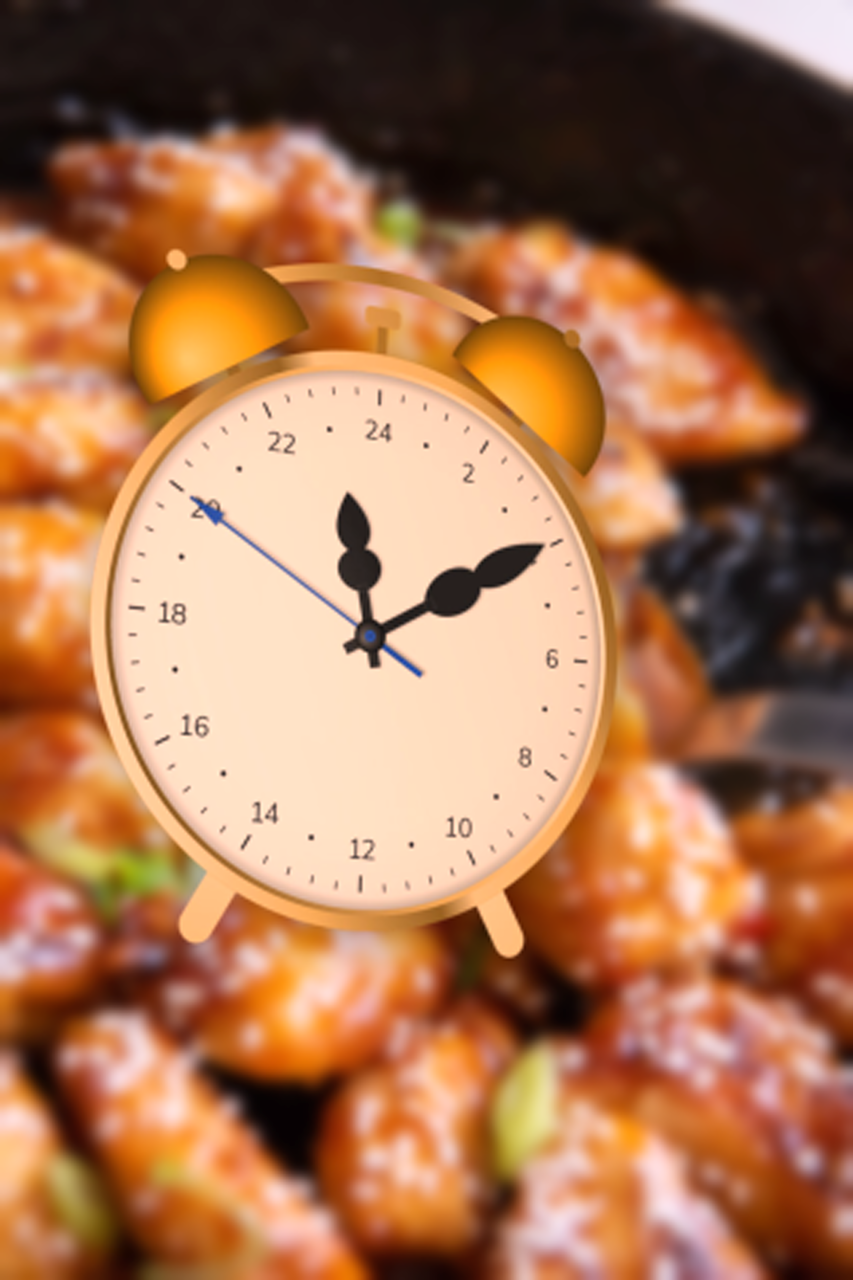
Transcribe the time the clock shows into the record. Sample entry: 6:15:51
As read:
23:09:50
